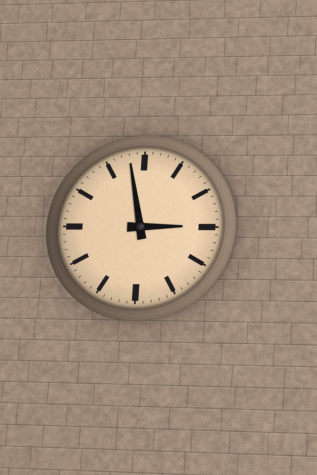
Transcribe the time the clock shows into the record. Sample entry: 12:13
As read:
2:58
